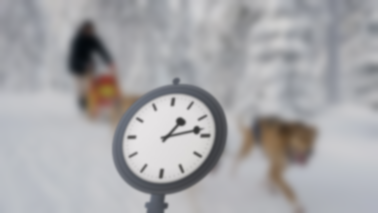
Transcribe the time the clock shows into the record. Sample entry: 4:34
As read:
1:13
